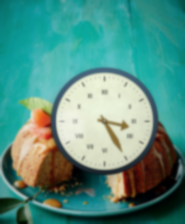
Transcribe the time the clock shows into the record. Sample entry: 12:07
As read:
3:25
